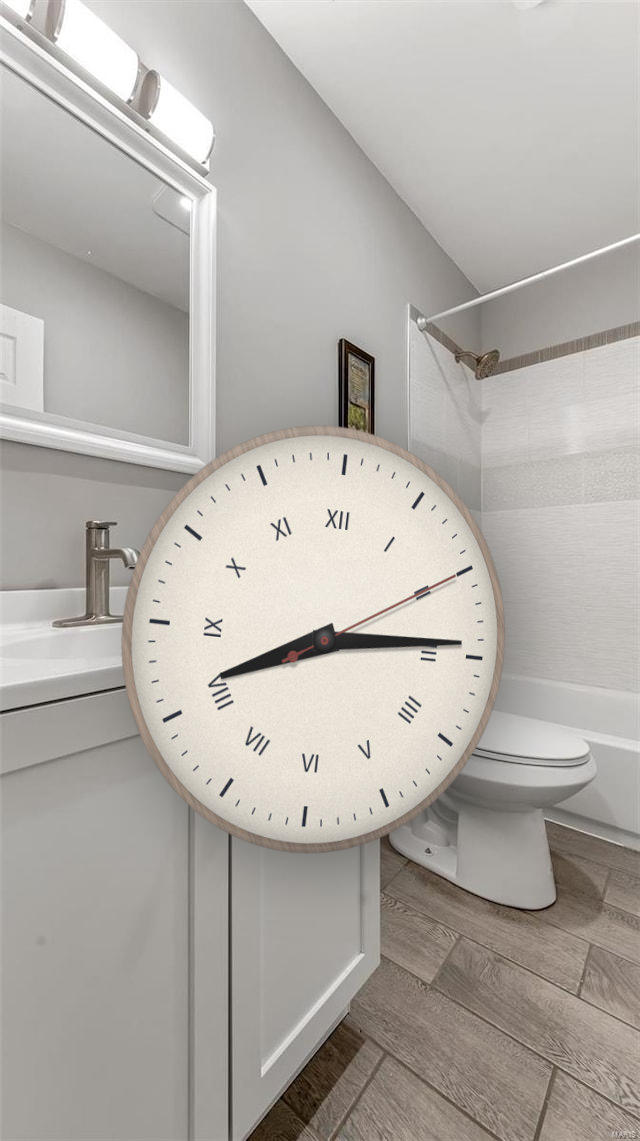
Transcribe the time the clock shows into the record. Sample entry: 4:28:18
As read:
8:14:10
